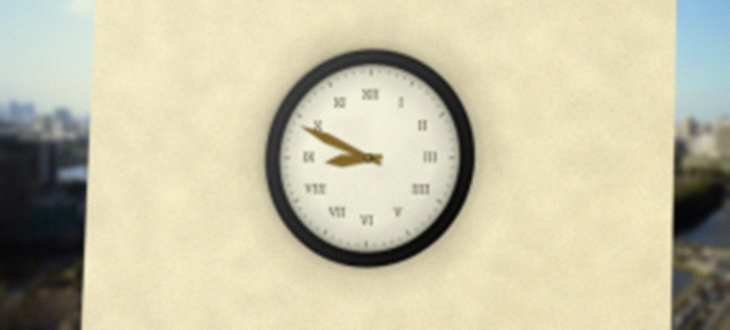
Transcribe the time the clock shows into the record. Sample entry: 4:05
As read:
8:49
